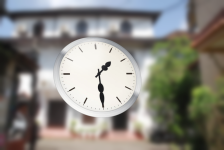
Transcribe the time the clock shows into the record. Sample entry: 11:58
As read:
1:30
